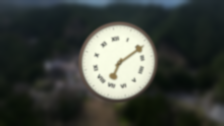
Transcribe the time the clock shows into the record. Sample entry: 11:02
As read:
7:11
